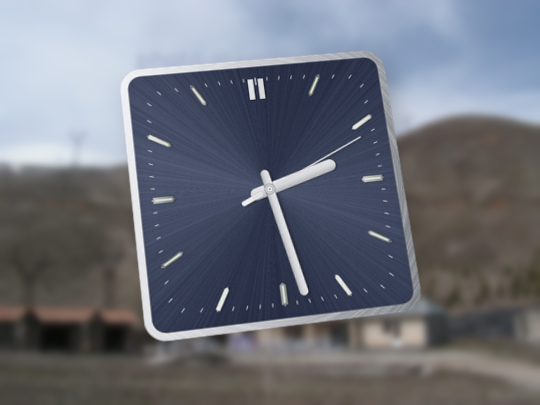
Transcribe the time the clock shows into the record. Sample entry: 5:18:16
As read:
2:28:11
